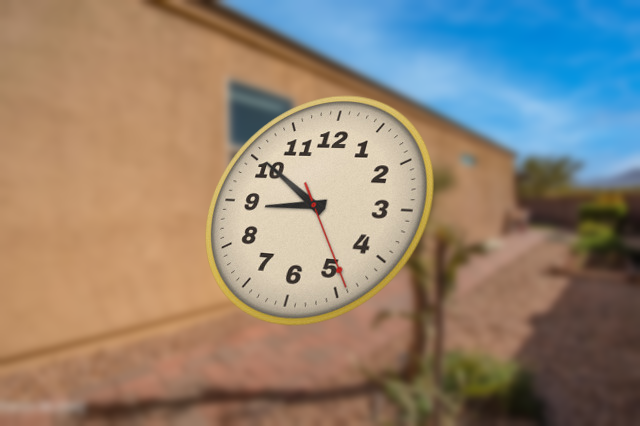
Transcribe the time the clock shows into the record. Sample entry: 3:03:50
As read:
8:50:24
